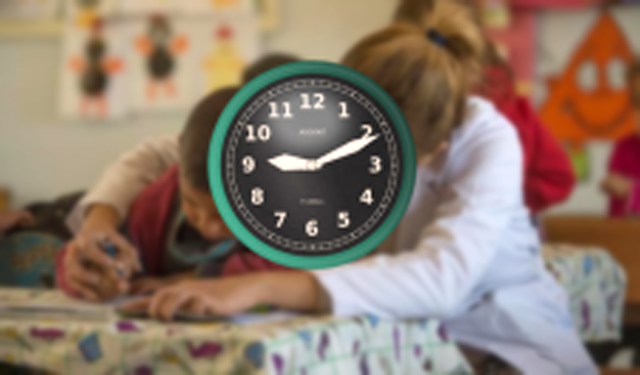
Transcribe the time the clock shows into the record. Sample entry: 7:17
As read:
9:11
